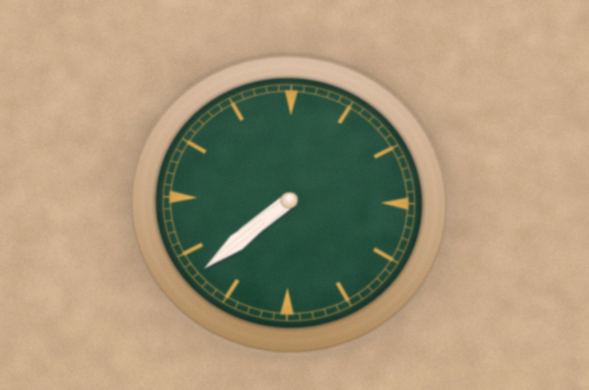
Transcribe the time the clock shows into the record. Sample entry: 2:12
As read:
7:38
